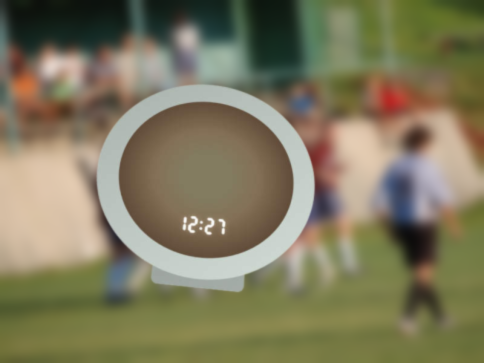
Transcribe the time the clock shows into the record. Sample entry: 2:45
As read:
12:27
